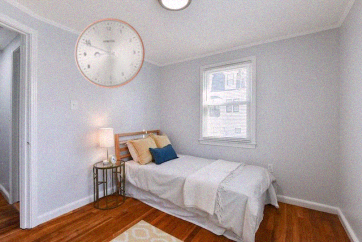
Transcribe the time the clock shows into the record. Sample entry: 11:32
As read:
8:49
